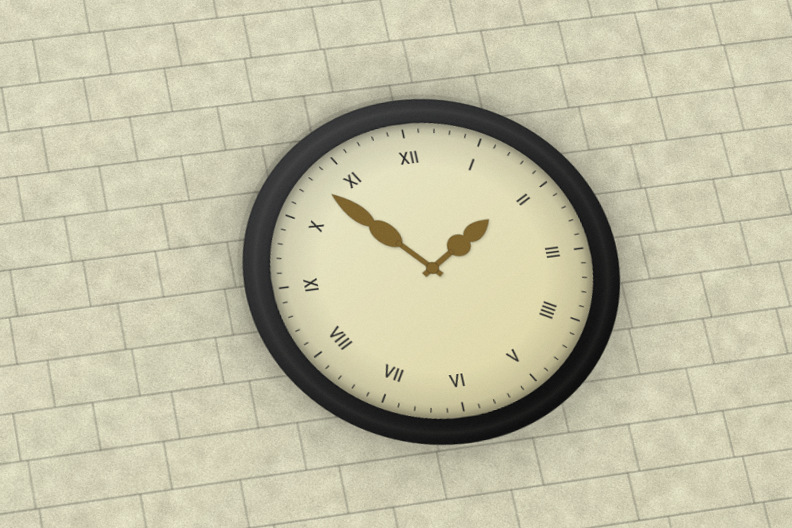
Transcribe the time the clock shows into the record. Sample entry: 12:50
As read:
1:53
